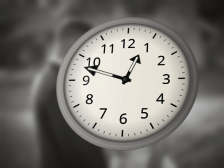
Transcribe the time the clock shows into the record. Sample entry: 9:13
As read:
12:48
